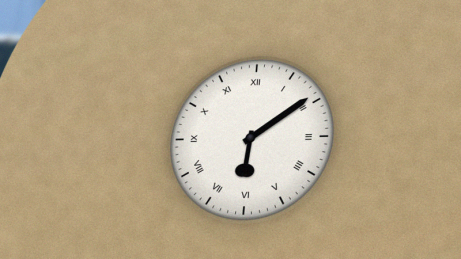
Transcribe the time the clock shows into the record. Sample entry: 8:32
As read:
6:09
